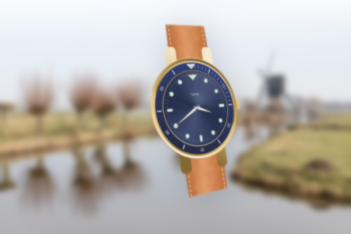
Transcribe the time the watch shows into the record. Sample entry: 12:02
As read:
3:40
